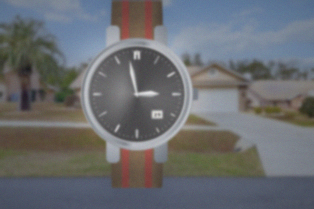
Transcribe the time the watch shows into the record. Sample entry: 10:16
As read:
2:58
